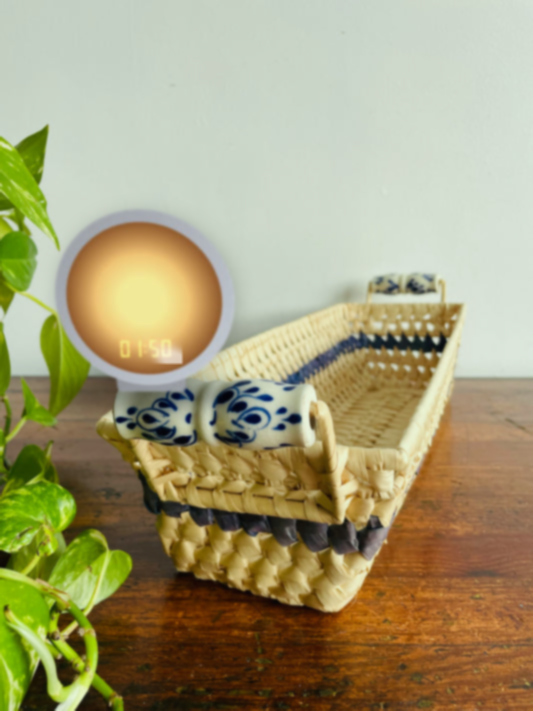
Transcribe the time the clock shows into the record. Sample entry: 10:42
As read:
1:50
